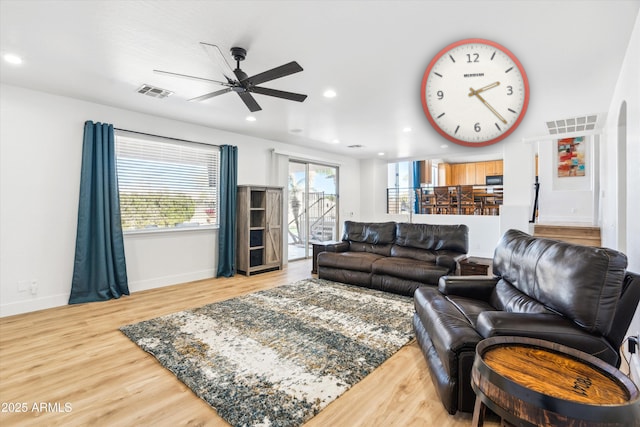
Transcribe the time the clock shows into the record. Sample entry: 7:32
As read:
2:23
